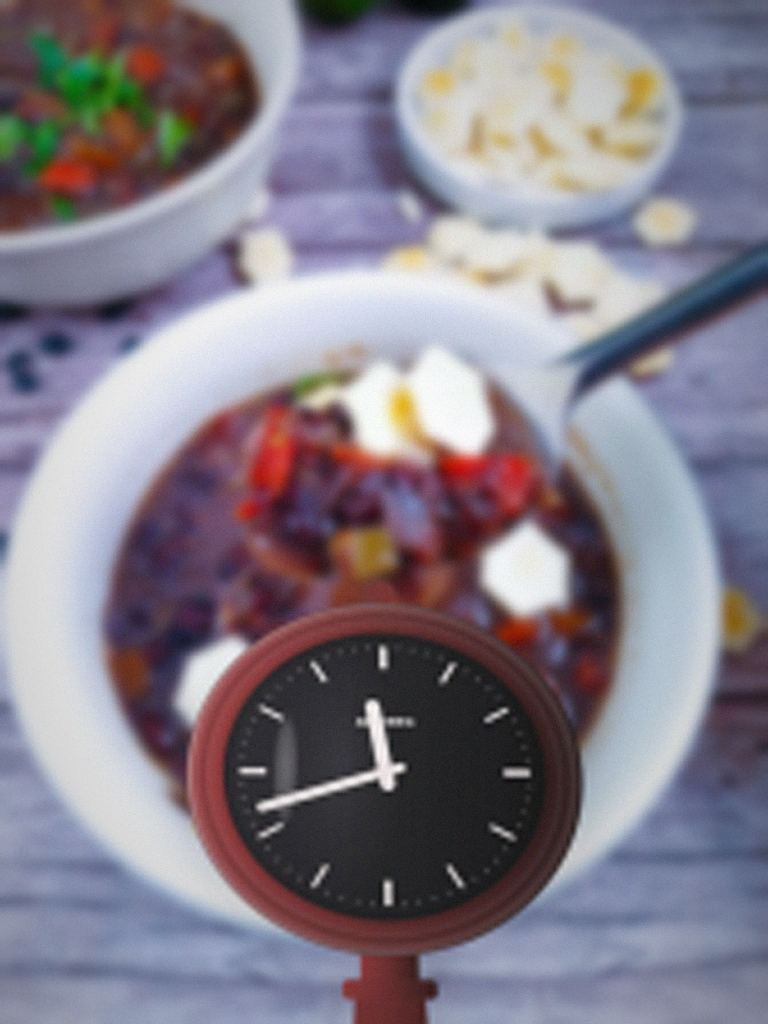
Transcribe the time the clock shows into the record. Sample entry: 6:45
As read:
11:42
